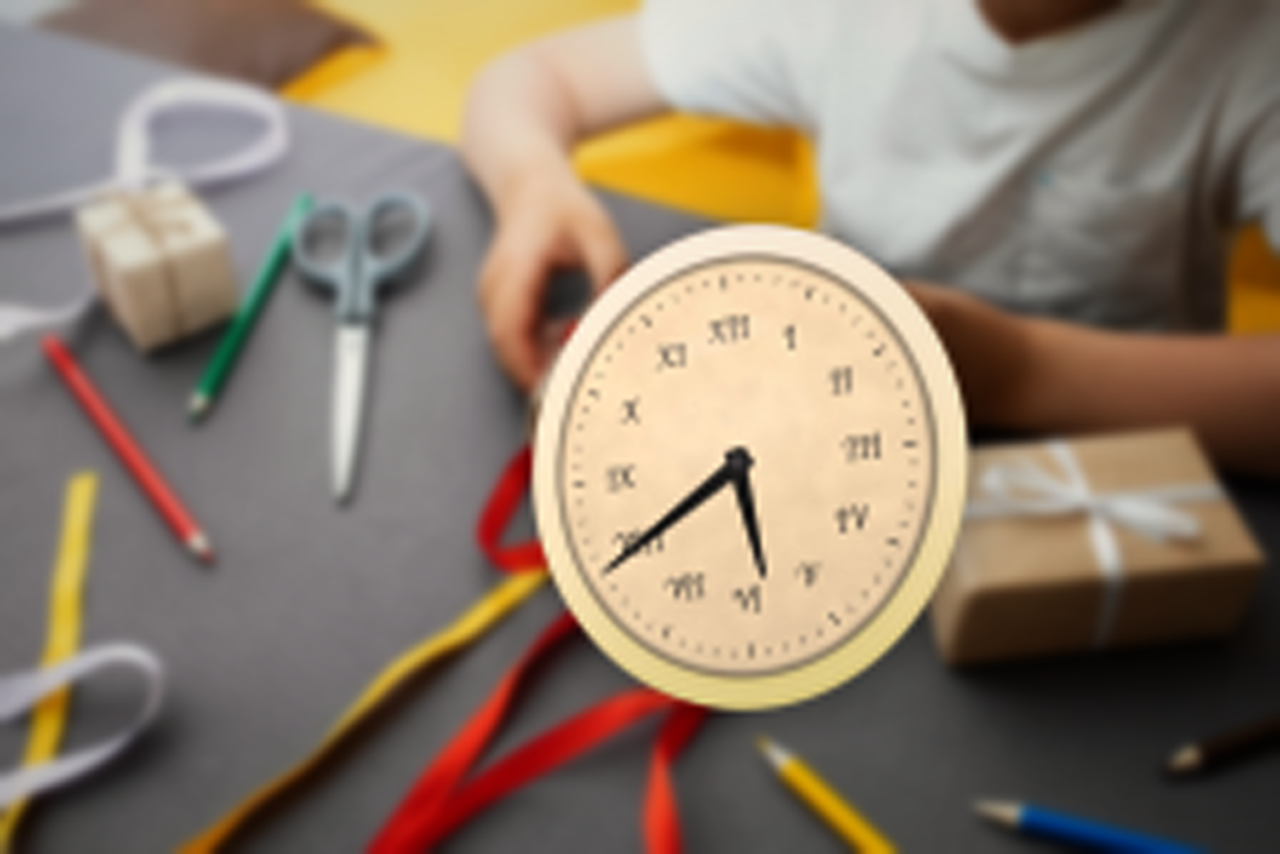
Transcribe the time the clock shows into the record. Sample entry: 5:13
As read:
5:40
